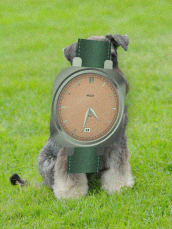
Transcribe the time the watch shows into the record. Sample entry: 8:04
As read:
4:32
